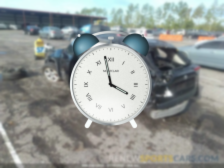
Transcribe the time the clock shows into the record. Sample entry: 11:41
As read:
3:58
